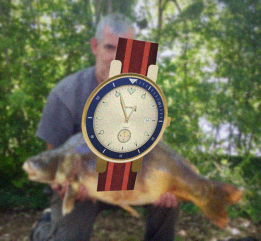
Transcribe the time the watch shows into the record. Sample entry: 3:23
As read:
12:56
